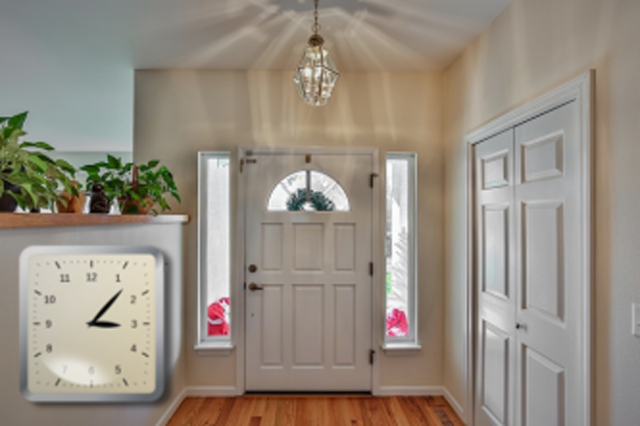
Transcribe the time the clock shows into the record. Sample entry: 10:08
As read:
3:07
